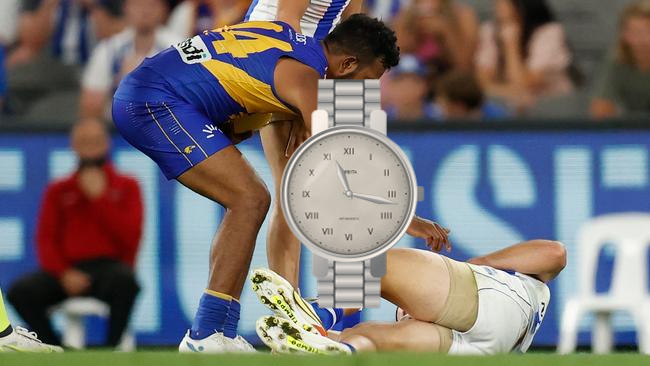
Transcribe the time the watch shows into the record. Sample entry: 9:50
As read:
11:17
